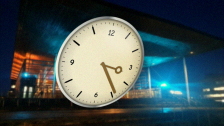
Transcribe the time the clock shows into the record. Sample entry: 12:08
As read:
3:24
